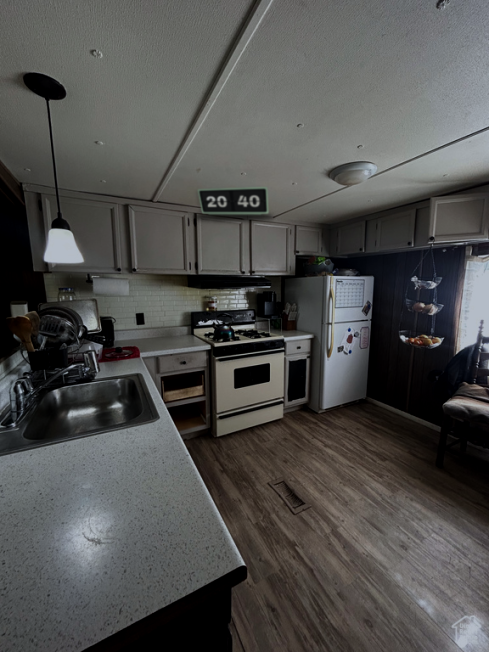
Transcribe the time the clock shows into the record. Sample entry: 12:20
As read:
20:40
